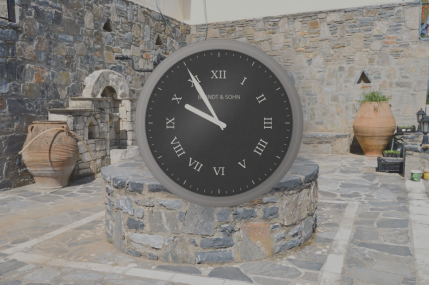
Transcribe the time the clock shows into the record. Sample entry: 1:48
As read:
9:55
